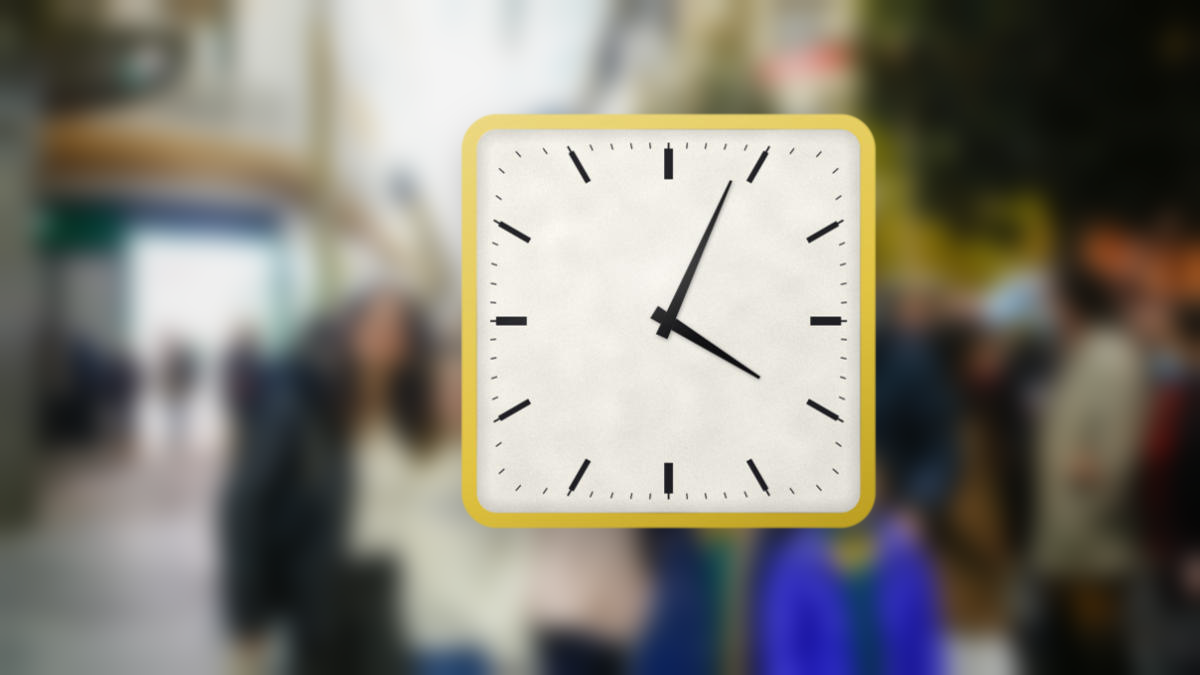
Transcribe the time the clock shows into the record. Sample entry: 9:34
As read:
4:04
